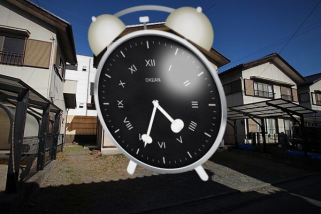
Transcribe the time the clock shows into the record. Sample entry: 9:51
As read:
4:34
